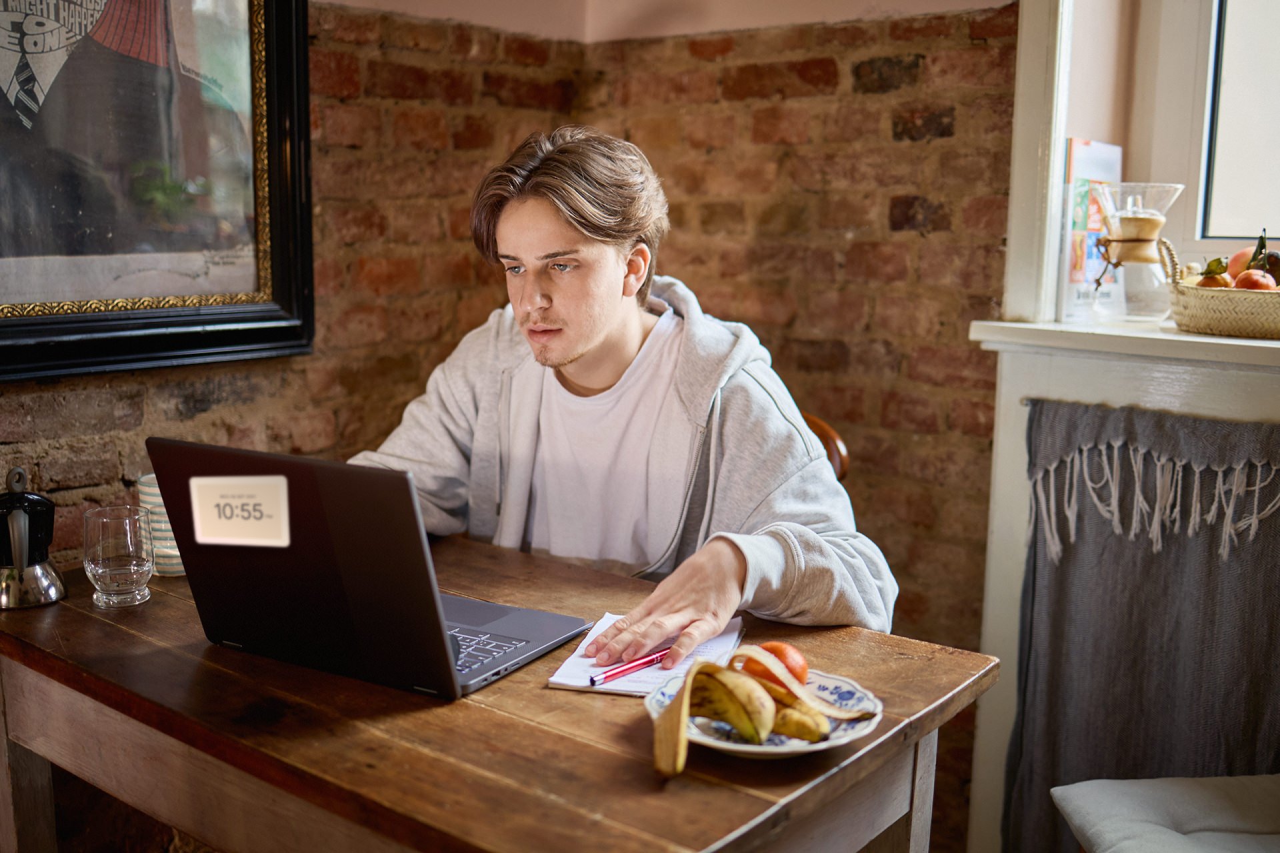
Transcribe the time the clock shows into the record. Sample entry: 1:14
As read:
10:55
